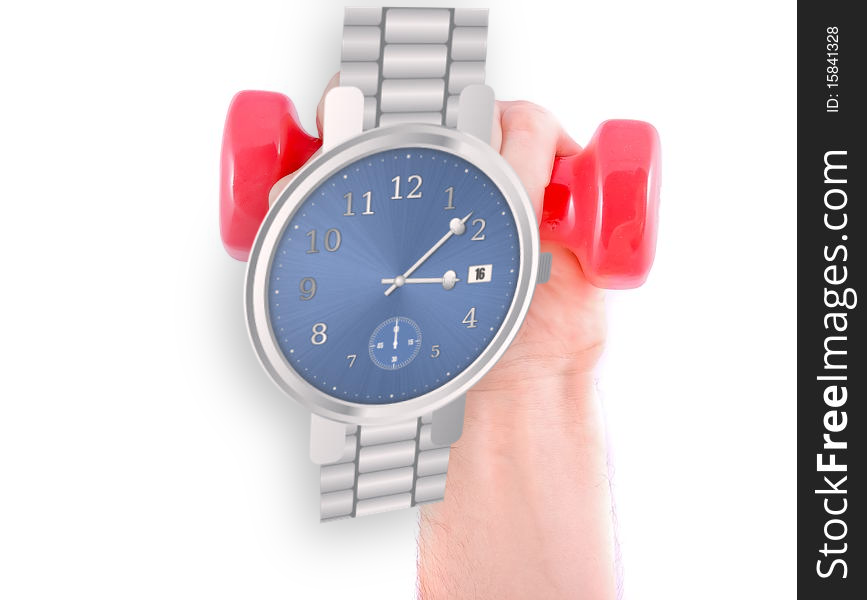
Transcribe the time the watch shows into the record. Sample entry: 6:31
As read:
3:08
